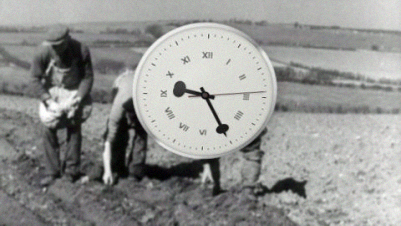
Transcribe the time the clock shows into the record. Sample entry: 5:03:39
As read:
9:25:14
